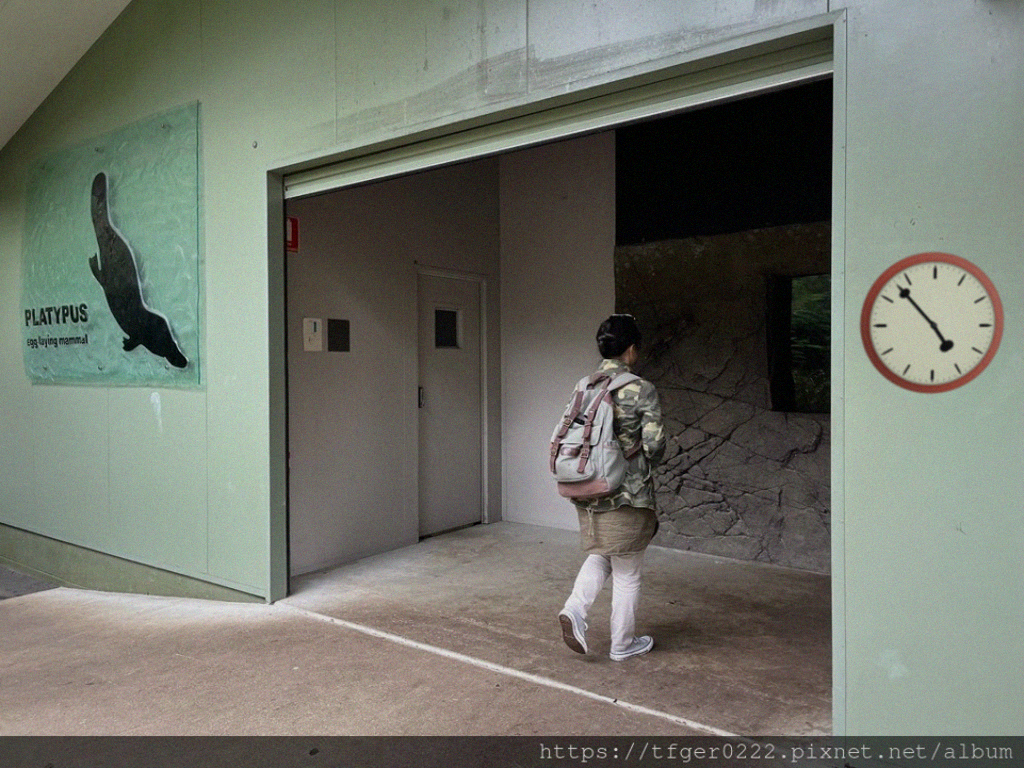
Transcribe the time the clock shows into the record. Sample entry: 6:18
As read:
4:53
